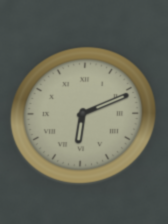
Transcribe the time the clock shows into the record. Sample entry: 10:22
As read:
6:11
